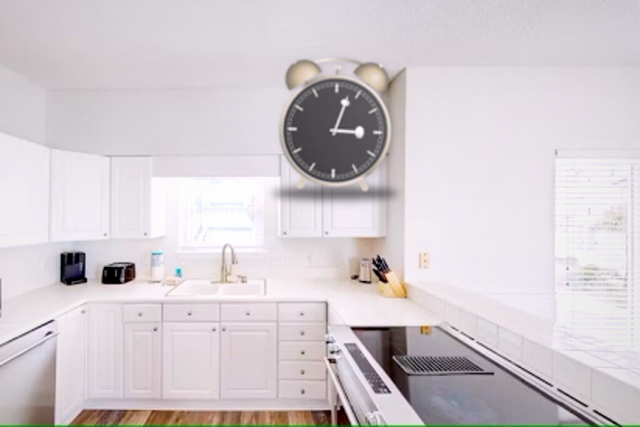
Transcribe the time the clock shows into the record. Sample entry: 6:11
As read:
3:03
